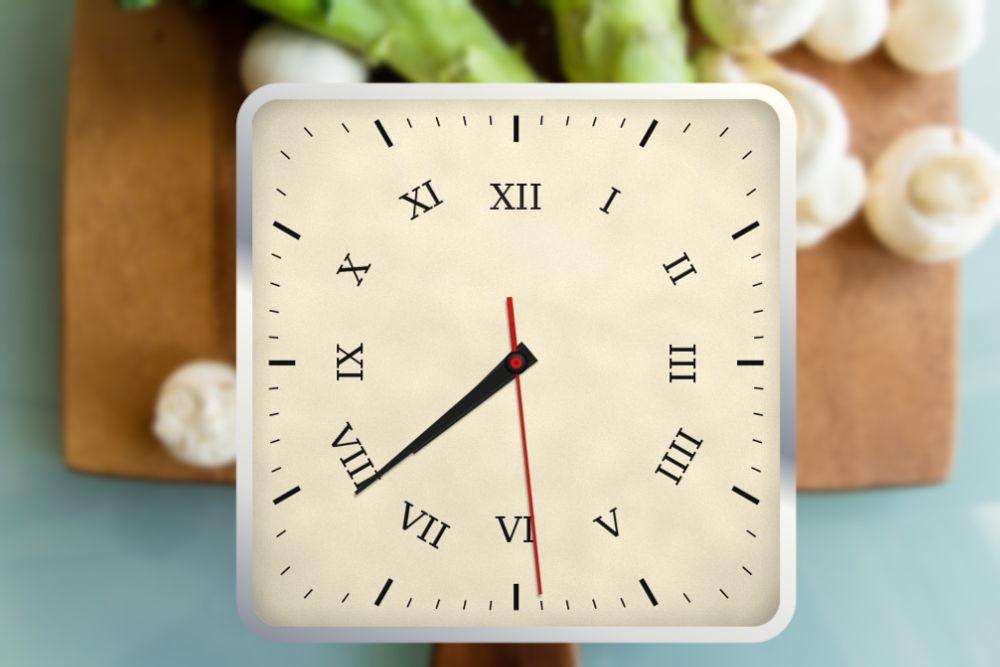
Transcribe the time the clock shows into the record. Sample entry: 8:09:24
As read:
7:38:29
